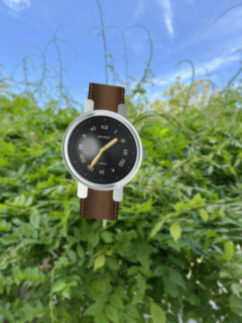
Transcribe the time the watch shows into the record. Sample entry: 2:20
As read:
1:35
